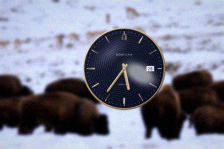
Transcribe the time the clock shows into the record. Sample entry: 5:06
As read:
5:36
